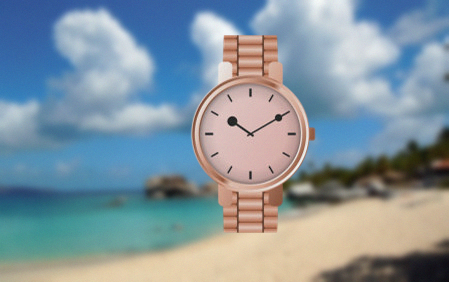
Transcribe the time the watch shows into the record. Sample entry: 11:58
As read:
10:10
